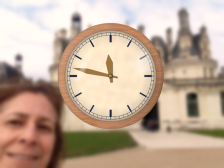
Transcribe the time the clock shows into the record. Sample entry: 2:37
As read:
11:47
